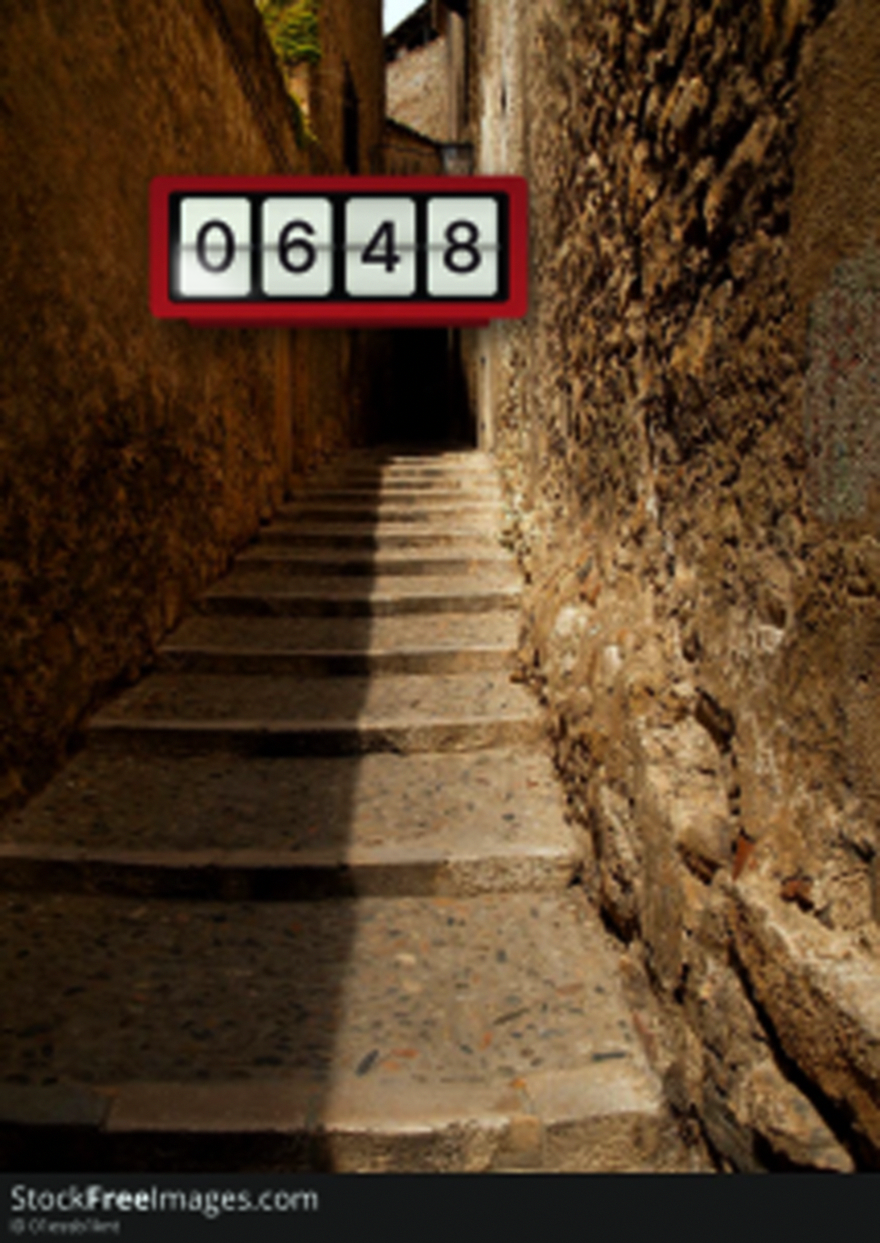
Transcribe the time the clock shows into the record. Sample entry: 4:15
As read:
6:48
